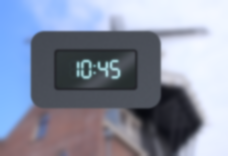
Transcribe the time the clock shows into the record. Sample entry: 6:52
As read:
10:45
